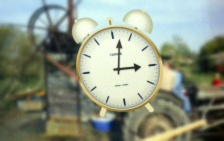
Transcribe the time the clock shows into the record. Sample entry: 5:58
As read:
3:02
